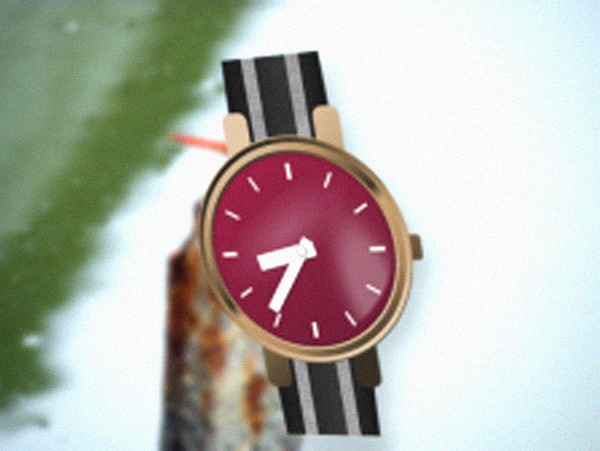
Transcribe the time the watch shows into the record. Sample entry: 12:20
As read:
8:36
